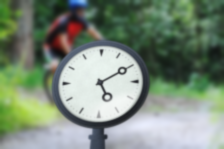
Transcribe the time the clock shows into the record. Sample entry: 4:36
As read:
5:10
